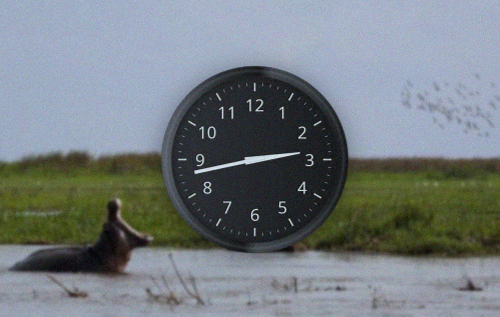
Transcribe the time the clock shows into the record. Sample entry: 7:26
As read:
2:43
